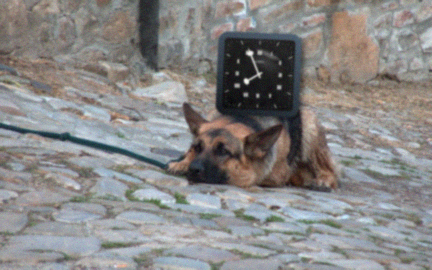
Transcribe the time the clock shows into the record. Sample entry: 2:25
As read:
7:56
